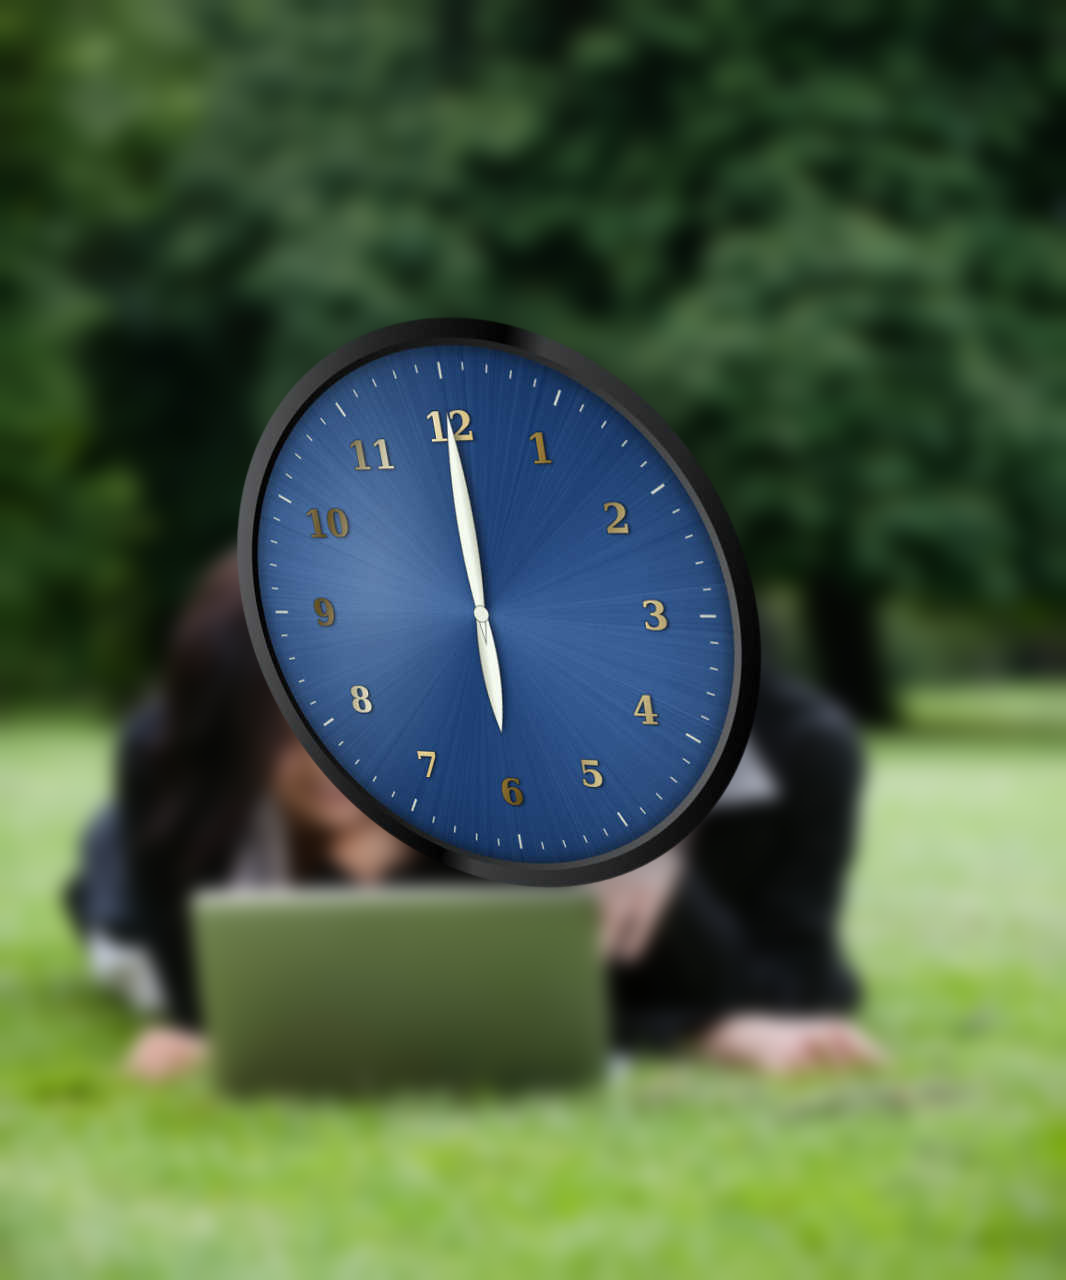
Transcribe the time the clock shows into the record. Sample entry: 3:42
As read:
6:00
